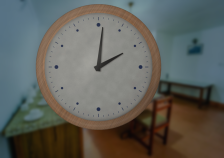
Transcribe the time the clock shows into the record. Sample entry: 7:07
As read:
2:01
